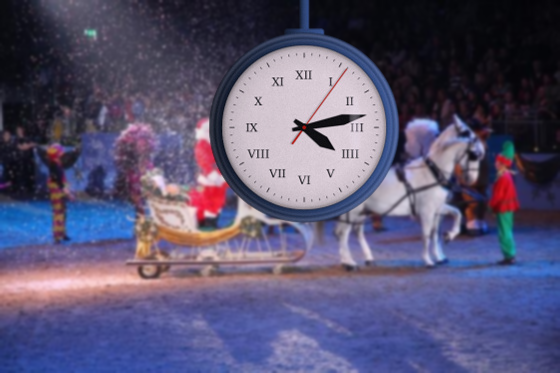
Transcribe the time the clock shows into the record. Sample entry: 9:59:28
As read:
4:13:06
